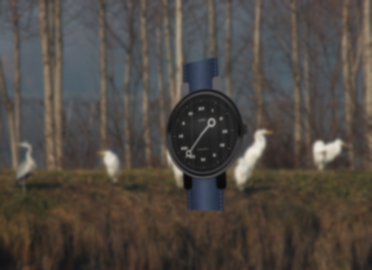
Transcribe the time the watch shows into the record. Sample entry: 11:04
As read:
1:37
